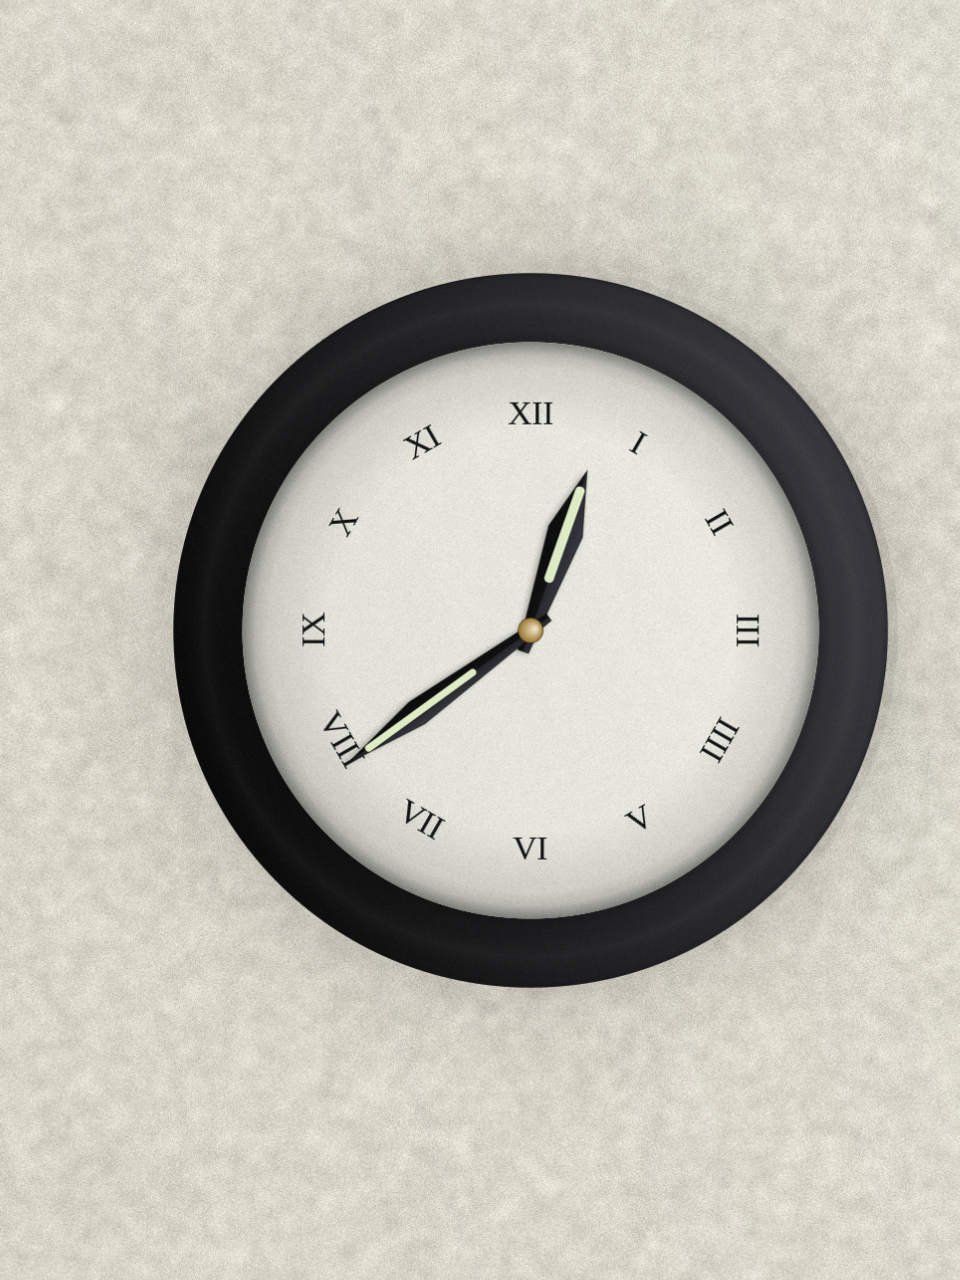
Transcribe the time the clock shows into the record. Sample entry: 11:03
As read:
12:39
